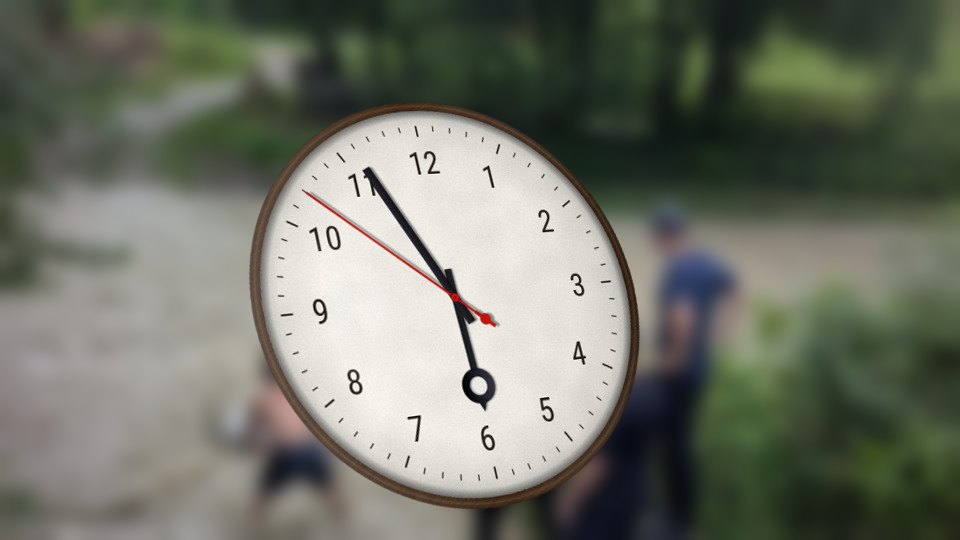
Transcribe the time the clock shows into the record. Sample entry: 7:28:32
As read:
5:55:52
